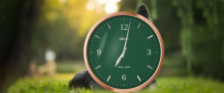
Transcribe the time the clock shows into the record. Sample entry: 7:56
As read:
7:02
